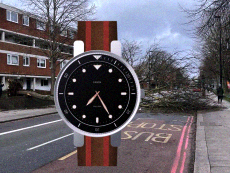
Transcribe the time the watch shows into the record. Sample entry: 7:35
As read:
7:25
